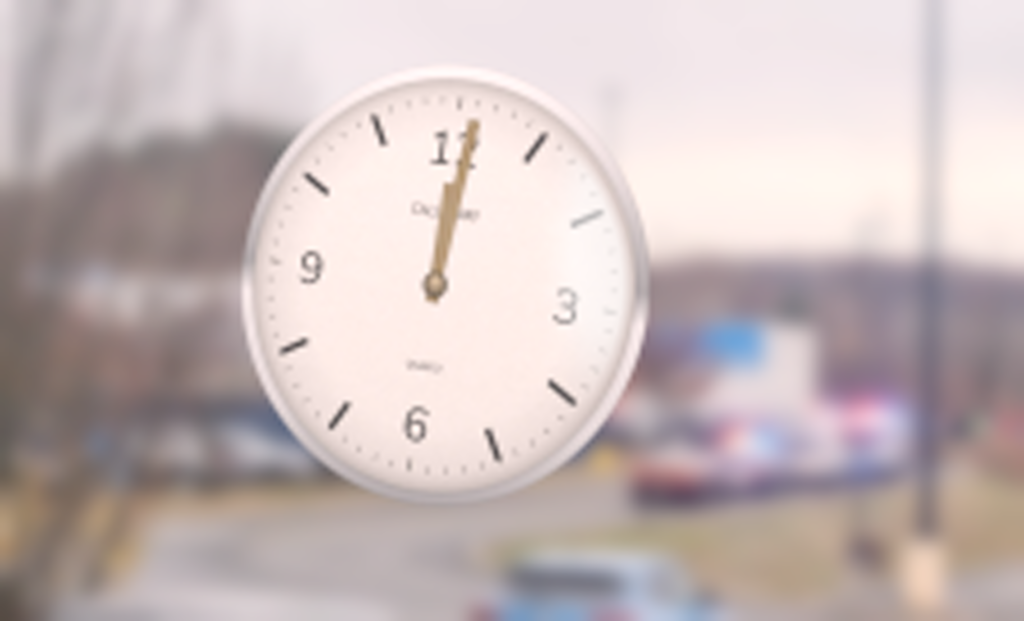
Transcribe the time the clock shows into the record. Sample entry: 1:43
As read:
12:01
